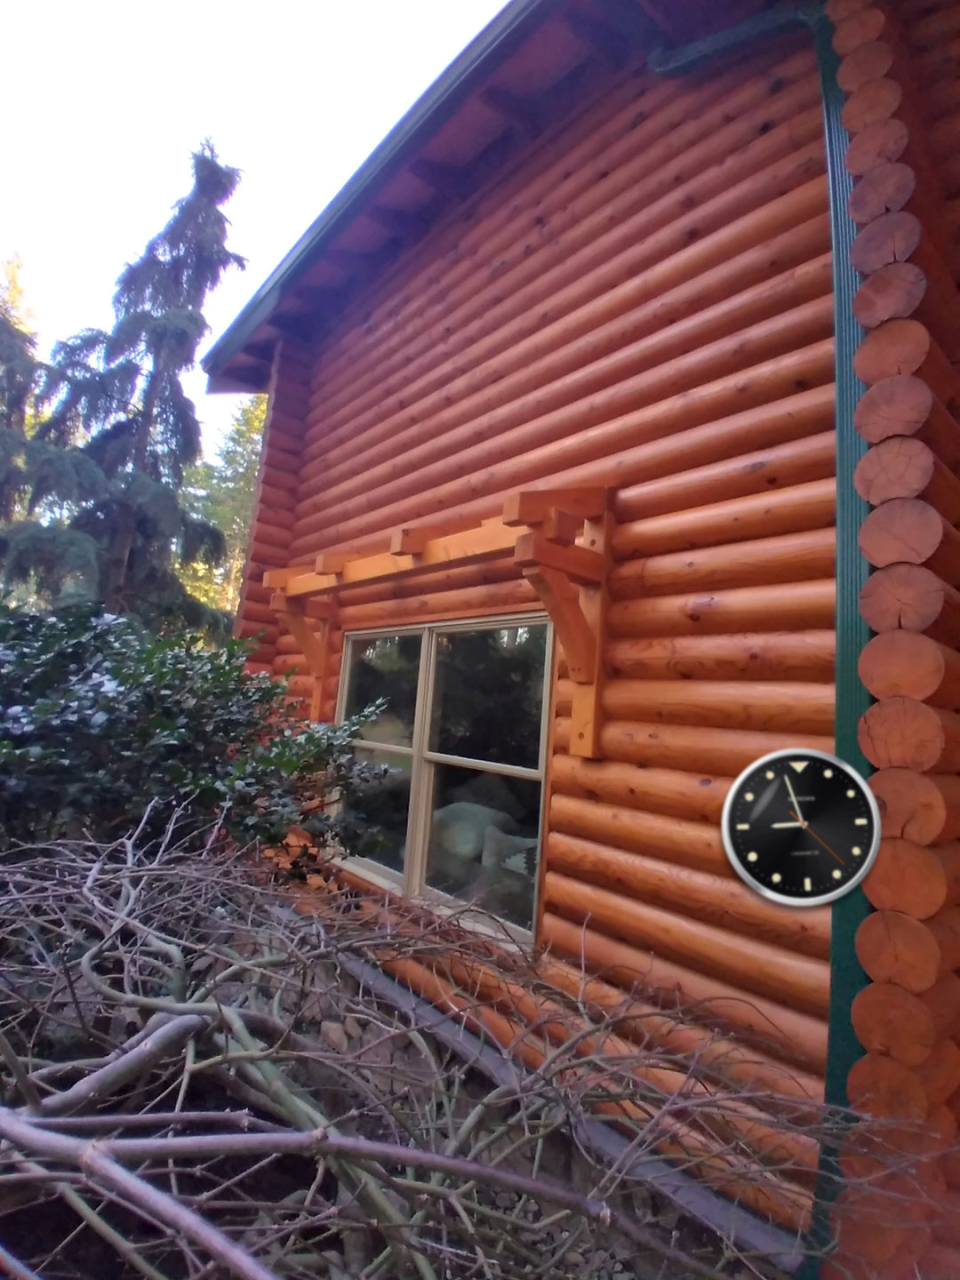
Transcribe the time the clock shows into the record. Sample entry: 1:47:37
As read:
8:57:23
